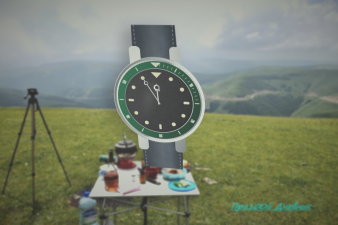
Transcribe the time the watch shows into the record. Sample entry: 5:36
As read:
11:55
